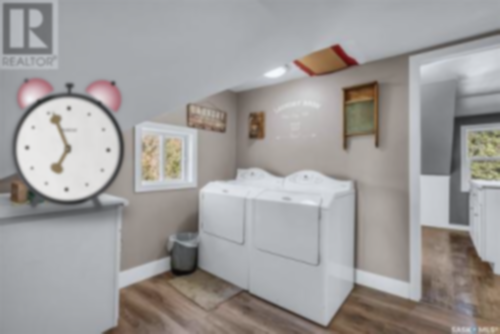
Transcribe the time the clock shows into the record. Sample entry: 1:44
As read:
6:56
